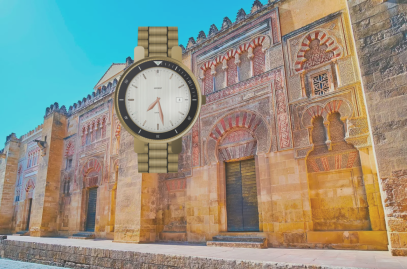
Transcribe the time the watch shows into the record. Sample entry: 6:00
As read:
7:28
